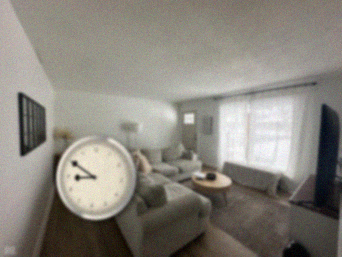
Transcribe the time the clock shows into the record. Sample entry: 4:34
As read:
8:50
